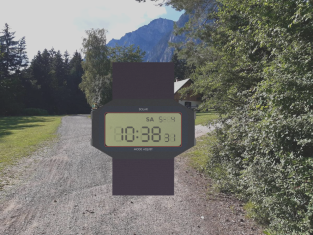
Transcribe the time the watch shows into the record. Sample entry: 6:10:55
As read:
10:38:31
